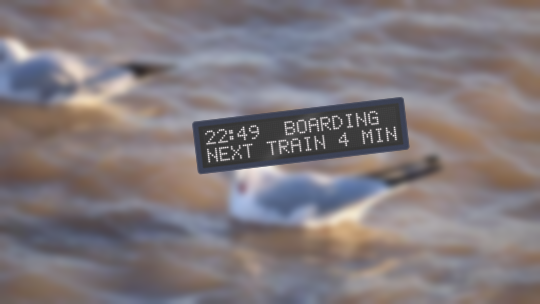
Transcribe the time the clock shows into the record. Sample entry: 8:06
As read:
22:49
